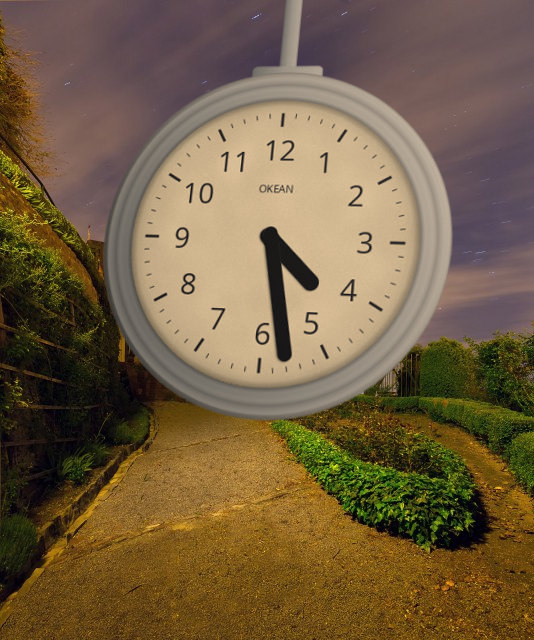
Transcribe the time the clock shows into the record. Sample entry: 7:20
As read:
4:28
